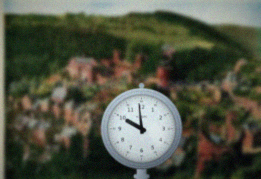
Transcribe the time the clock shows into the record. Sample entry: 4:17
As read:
9:59
